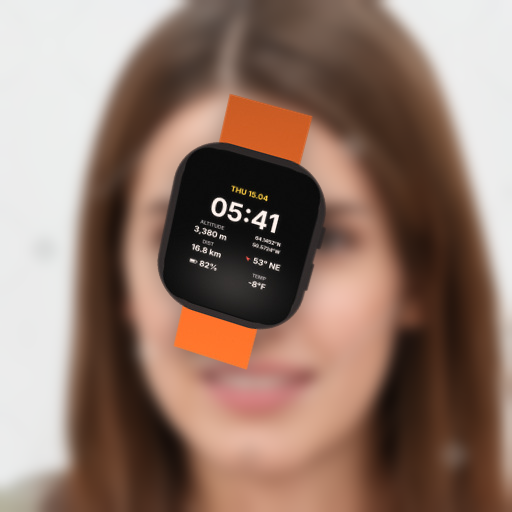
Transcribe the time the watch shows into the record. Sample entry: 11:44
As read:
5:41
